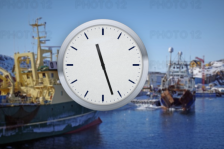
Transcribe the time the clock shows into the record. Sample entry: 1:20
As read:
11:27
